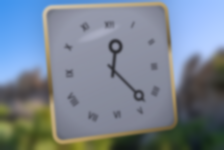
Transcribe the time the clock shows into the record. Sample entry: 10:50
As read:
12:23
